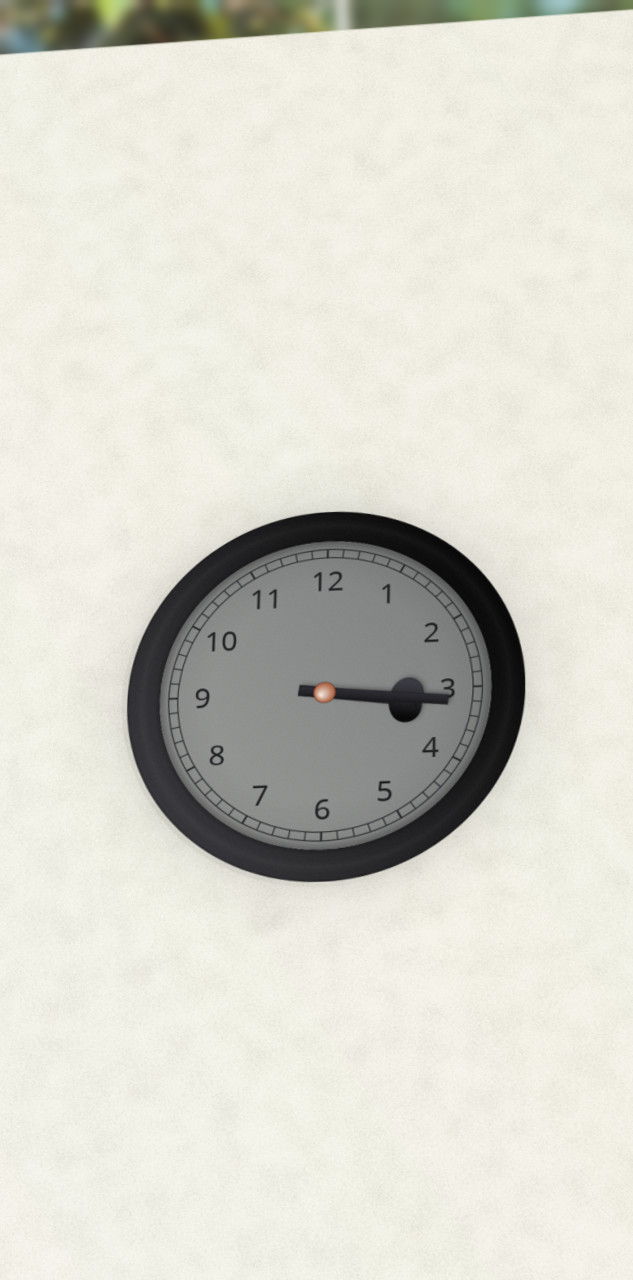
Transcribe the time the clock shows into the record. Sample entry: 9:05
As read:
3:16
